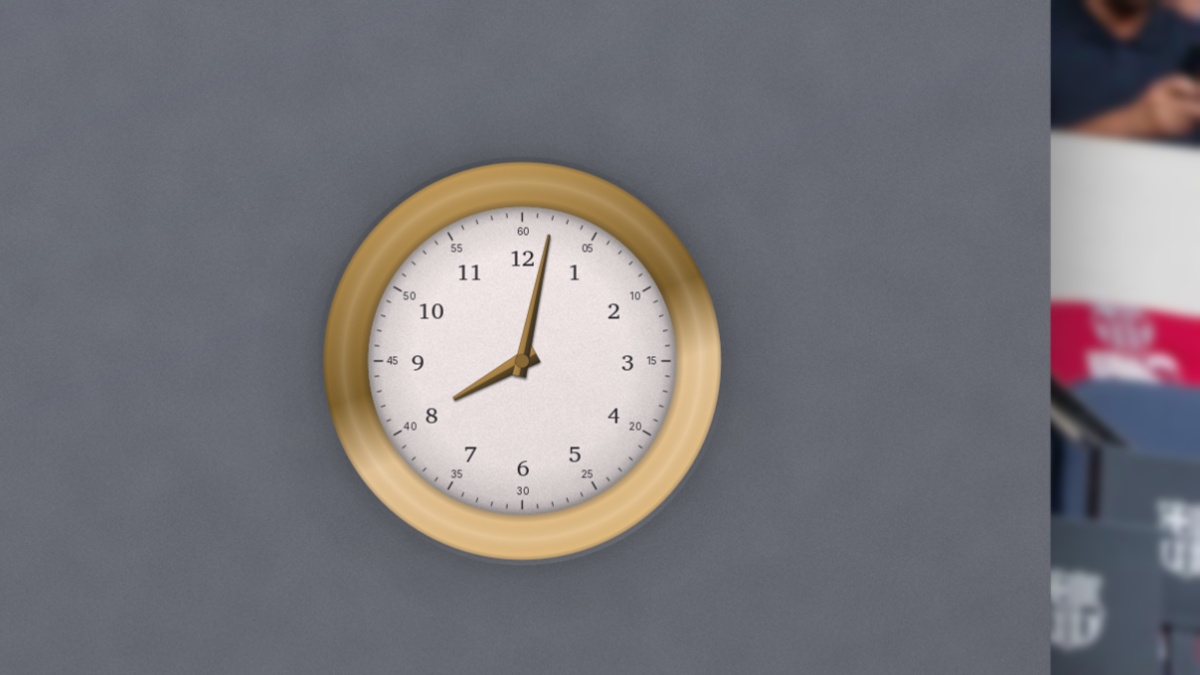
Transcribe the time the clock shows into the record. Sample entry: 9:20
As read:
8:02
